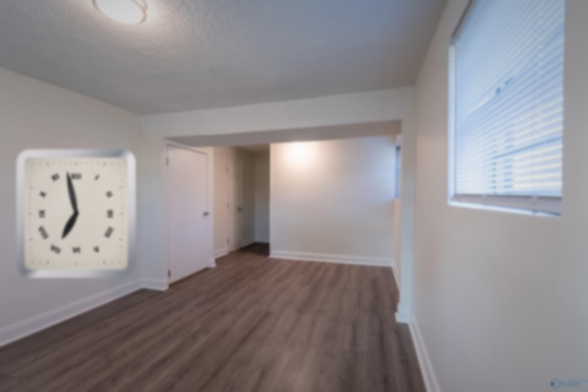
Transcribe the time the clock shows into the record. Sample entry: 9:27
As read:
6:58
